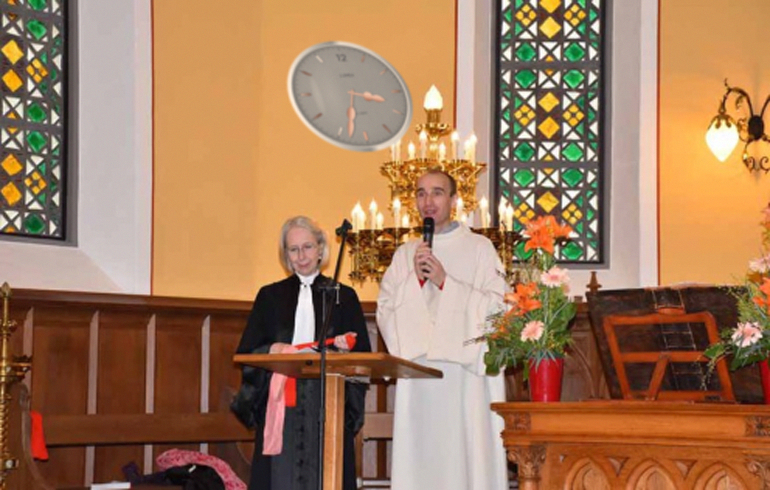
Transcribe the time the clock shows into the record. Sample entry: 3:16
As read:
3:33
